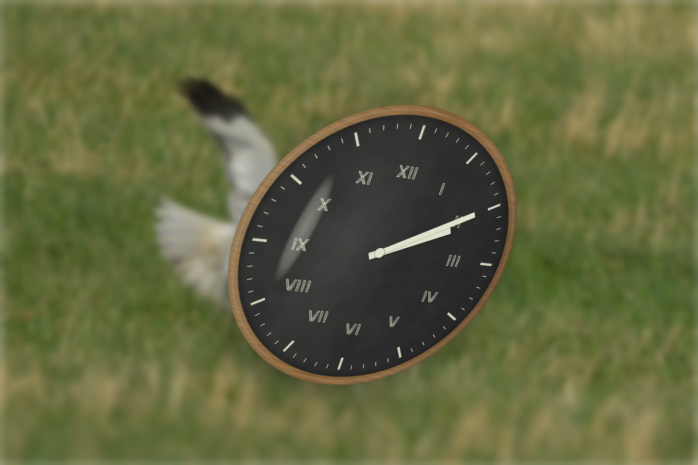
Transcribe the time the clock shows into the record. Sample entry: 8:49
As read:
2:10
